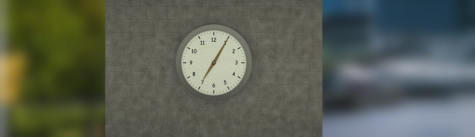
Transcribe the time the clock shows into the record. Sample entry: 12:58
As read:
7:05
